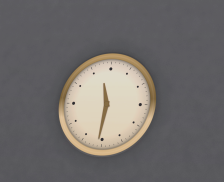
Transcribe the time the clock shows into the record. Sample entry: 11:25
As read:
11:31
